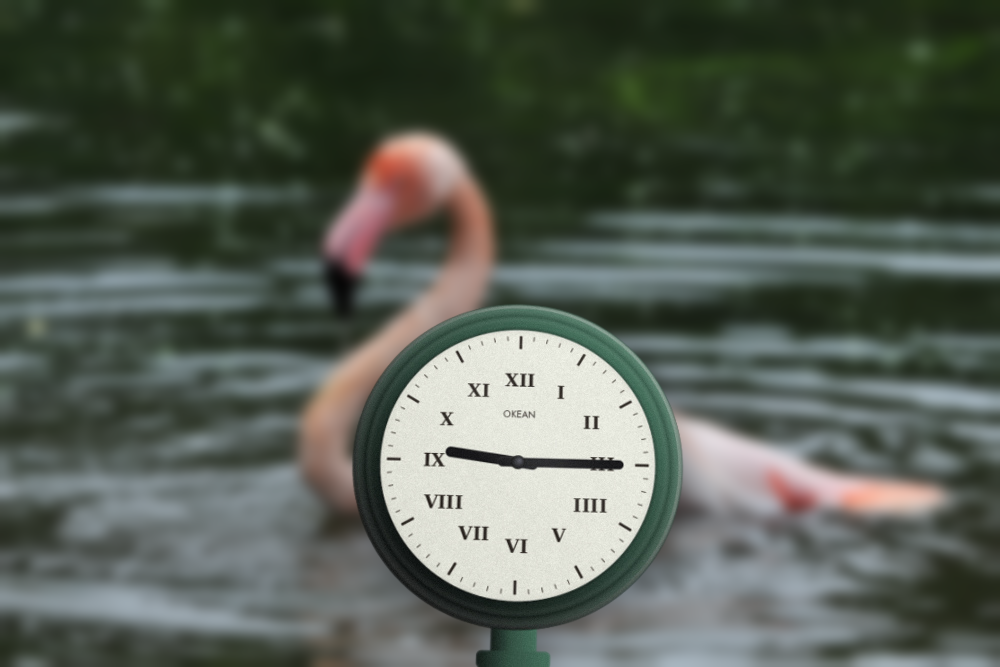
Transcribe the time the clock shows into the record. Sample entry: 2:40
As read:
9:15
